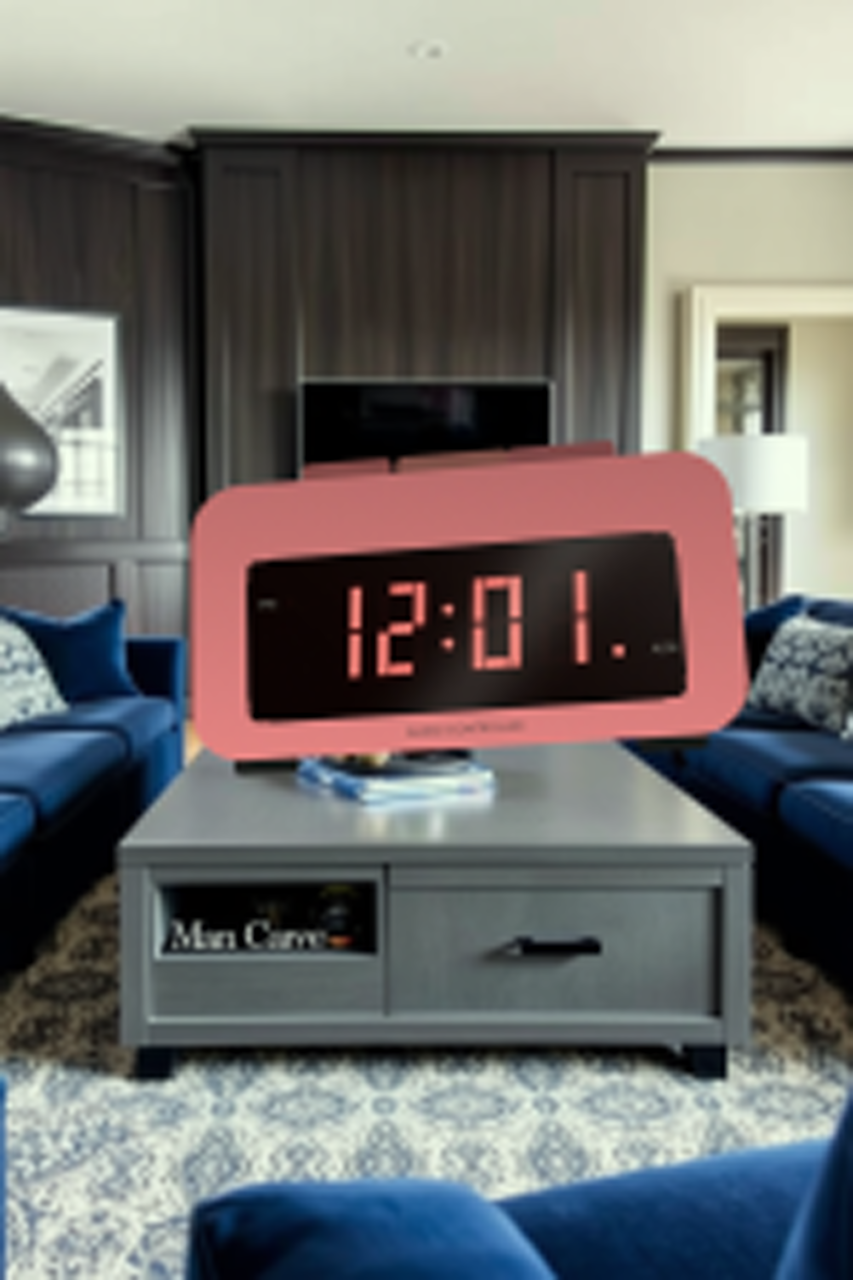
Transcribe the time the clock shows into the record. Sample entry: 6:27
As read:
12:01
